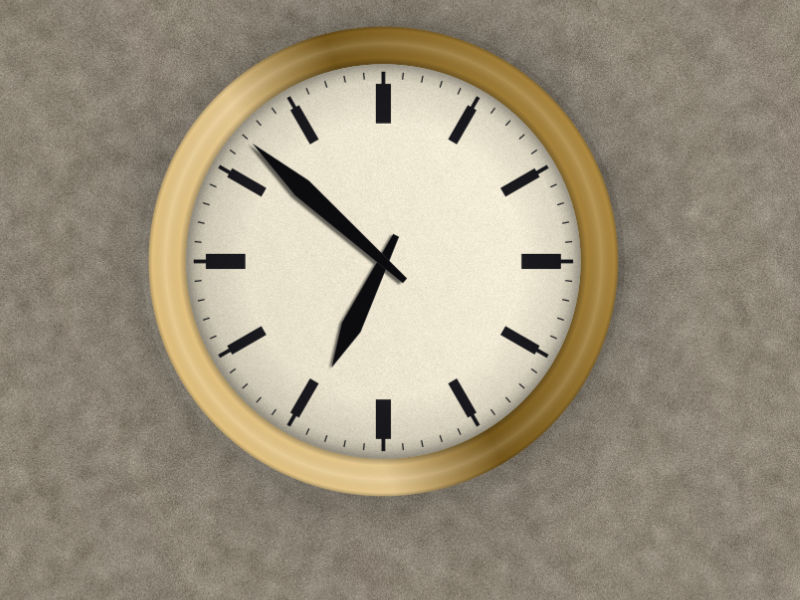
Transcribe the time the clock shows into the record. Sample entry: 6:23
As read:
6:52
